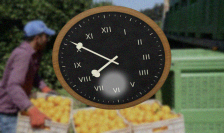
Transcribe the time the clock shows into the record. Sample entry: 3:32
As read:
7:51
